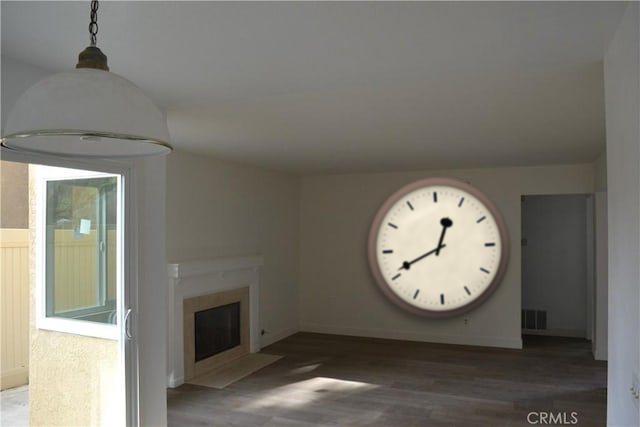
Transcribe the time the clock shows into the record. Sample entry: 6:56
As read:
12:41
